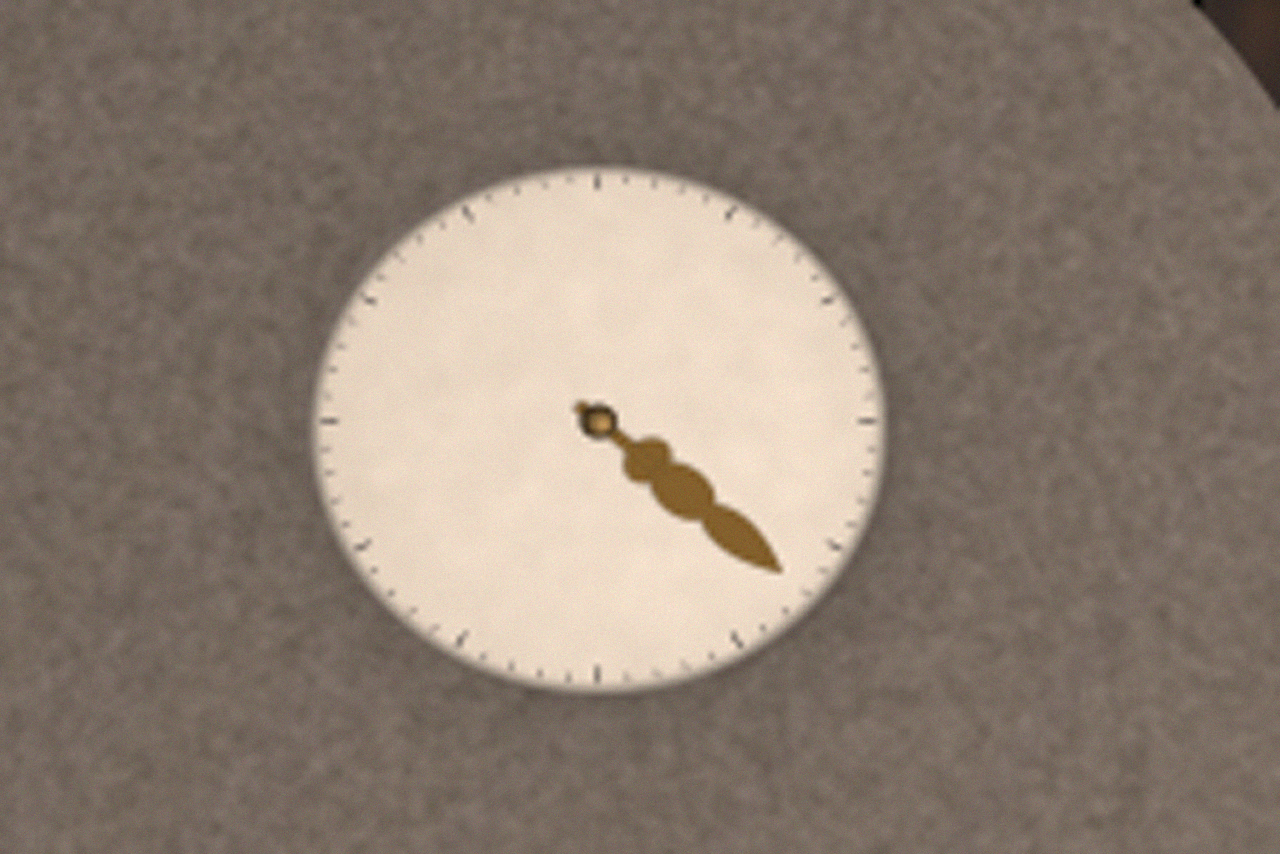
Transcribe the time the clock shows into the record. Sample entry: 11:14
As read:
4:22
